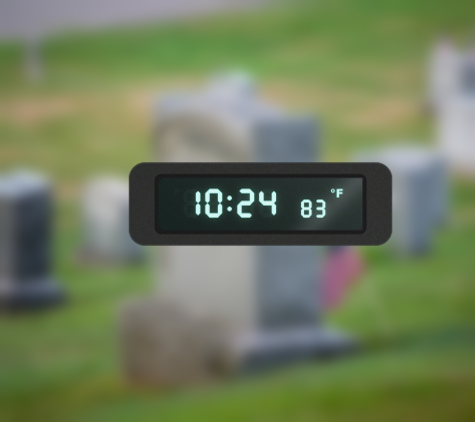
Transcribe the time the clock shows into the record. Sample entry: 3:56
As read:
10:24
